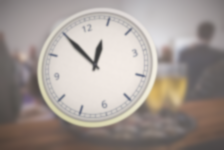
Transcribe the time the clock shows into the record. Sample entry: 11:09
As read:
12:55
